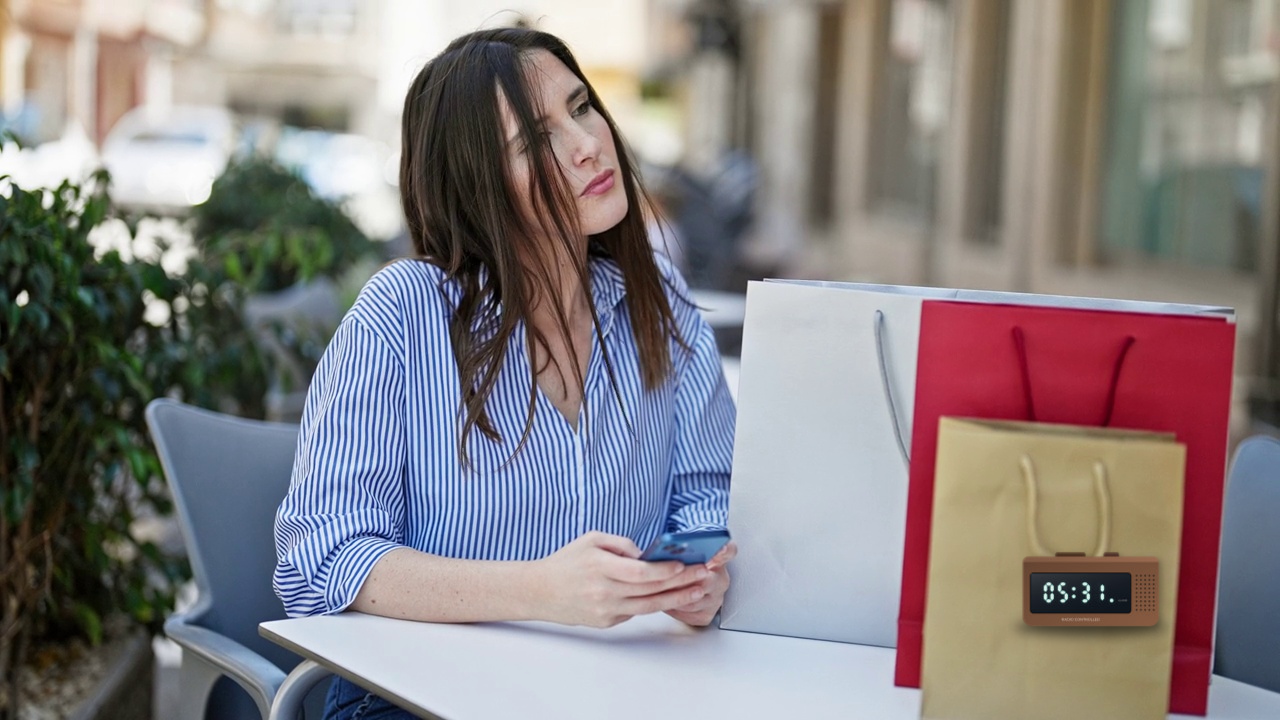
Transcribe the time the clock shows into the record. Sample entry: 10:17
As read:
5:31
